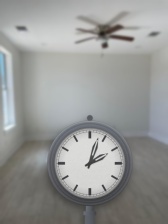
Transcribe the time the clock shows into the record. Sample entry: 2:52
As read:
2:03
